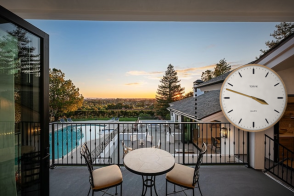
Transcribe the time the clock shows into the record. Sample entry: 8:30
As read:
3:48
